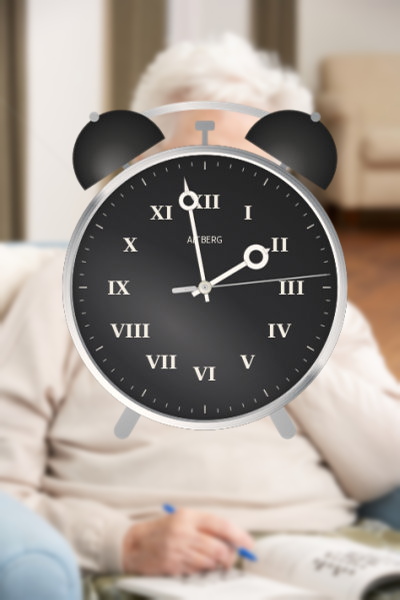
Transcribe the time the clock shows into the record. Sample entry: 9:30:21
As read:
1:58:14
